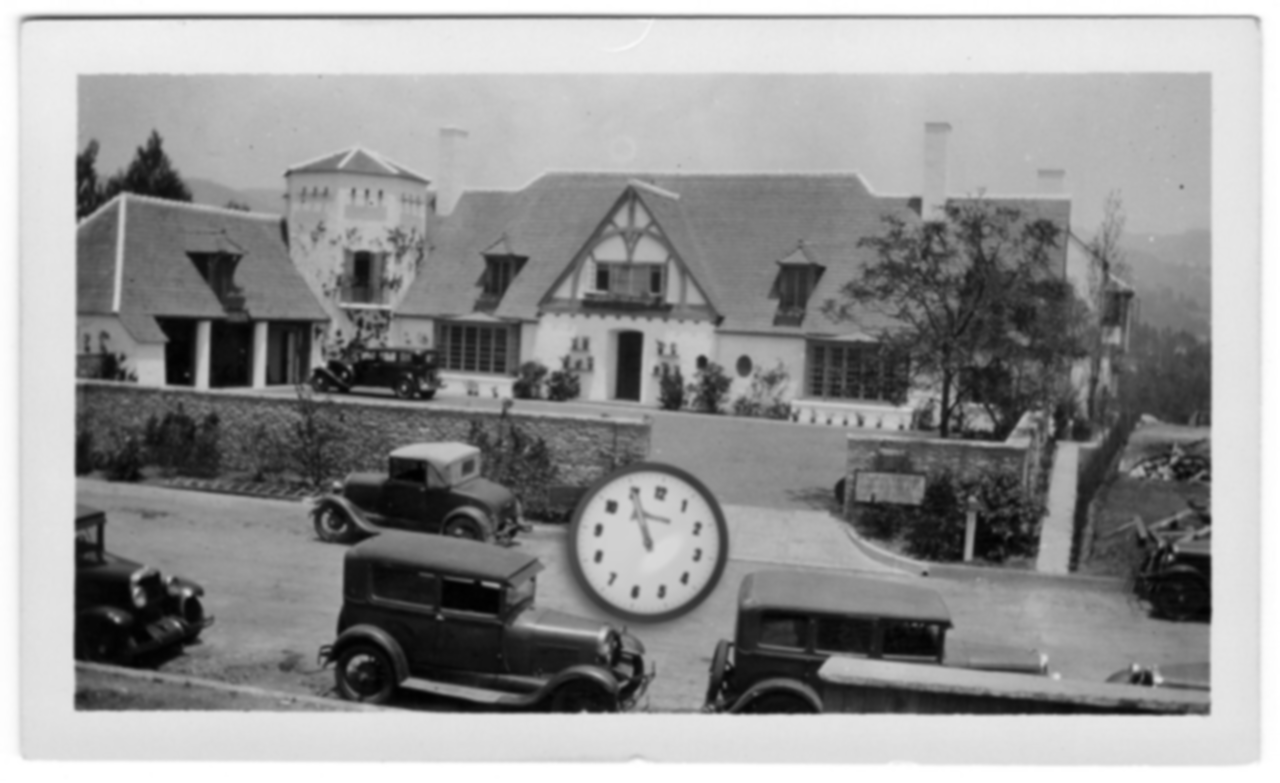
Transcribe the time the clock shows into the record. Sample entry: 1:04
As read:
10:55
